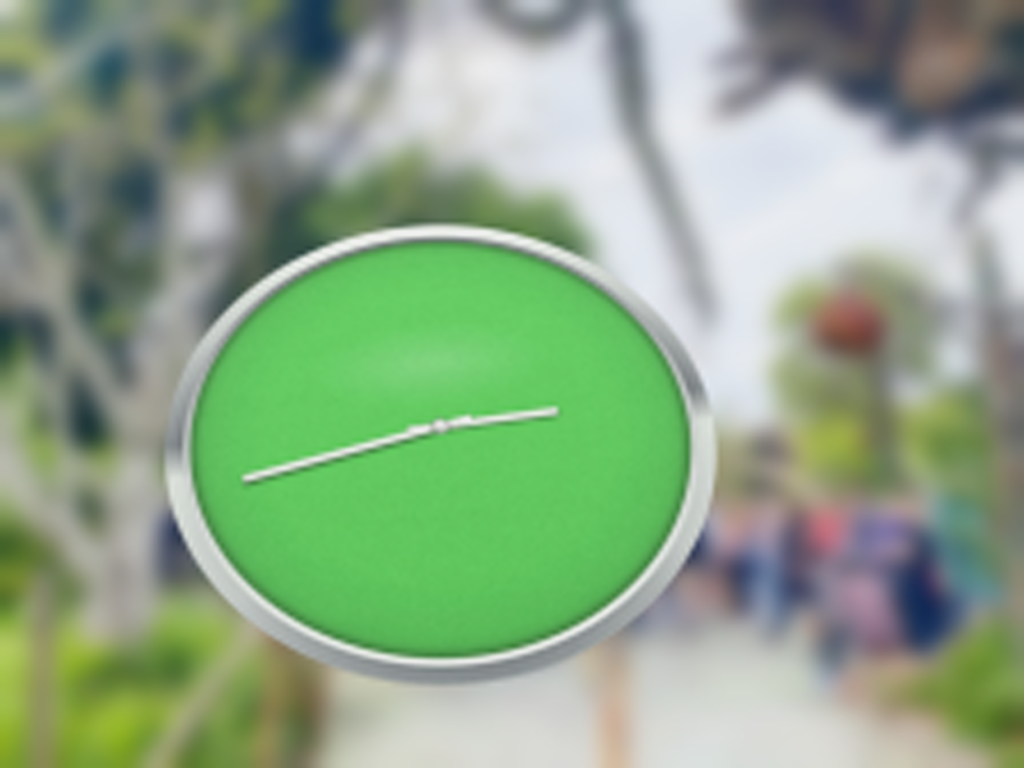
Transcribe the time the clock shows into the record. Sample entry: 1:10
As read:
2:42
